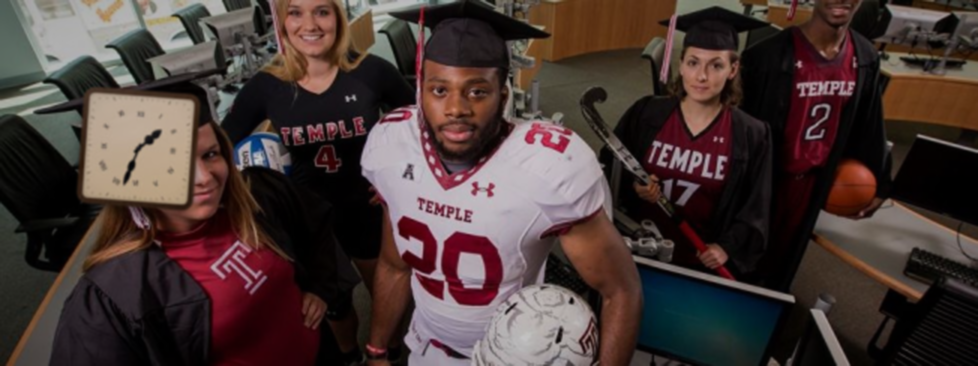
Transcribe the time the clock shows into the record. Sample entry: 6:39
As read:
1:33
